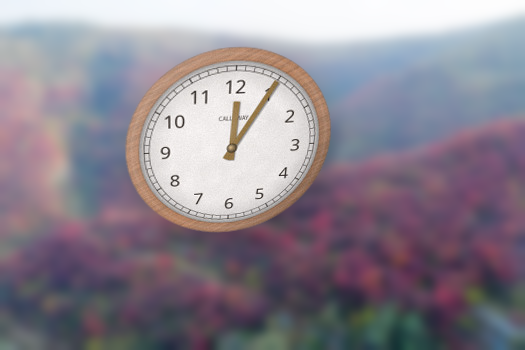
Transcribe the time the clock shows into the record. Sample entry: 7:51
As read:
12:05
